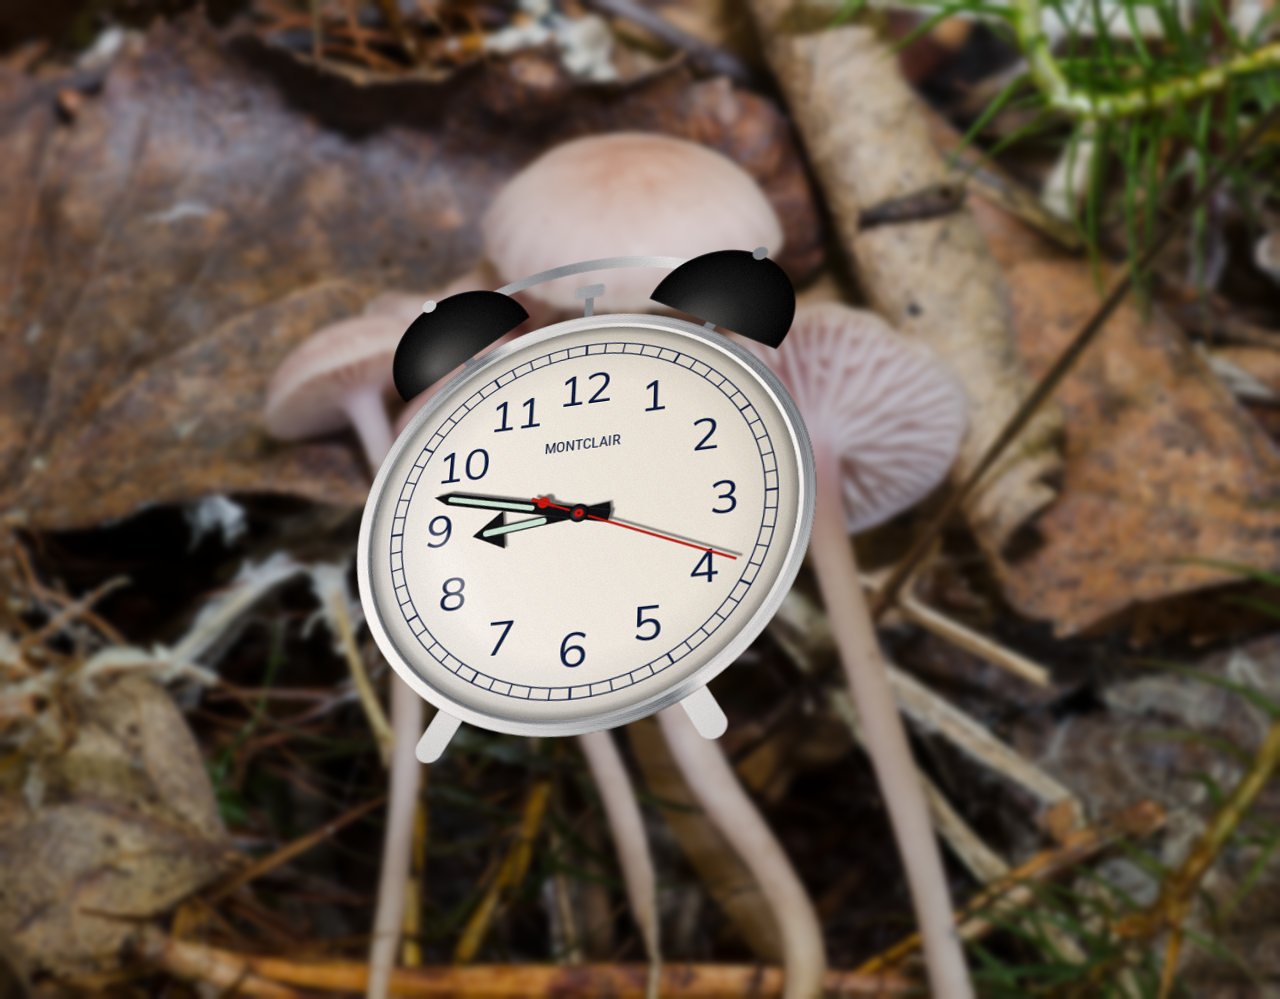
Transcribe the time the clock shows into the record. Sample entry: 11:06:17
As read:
8:47:19
